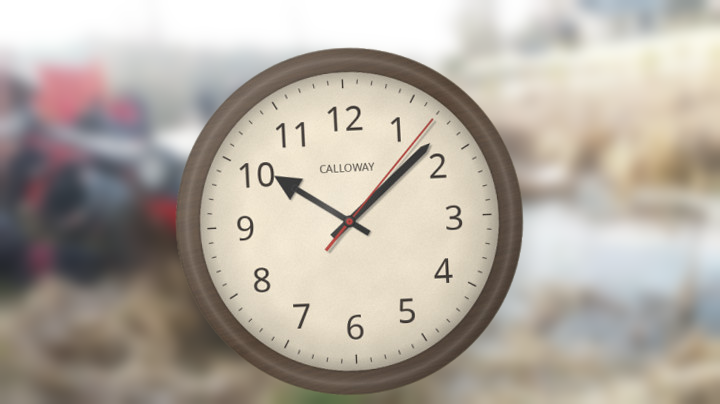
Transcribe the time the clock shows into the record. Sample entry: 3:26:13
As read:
10:08:07
